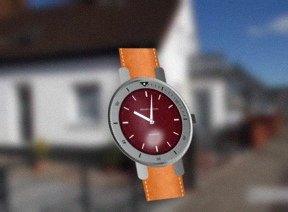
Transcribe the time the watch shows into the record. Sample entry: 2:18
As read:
10:02
